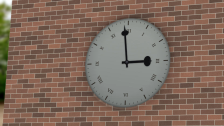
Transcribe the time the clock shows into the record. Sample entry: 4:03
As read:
2:59
